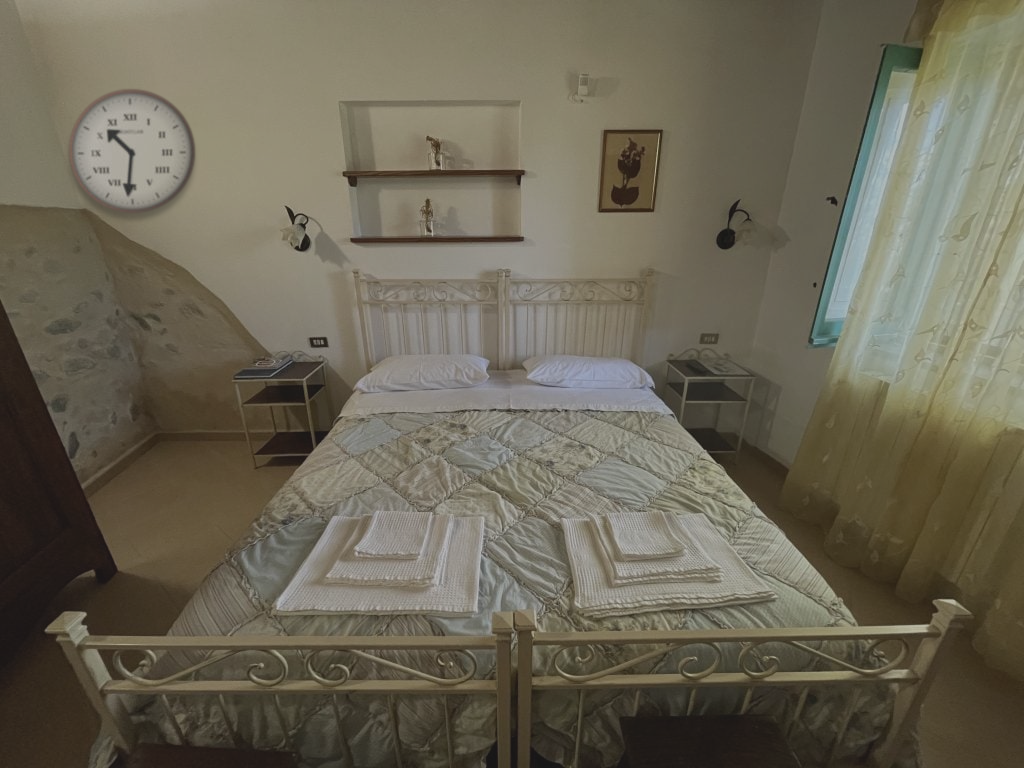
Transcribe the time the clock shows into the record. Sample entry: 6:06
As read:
10:31
